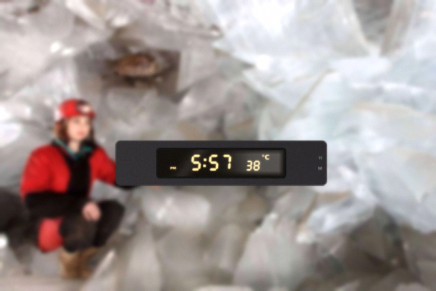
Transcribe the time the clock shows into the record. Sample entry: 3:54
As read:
5:57
